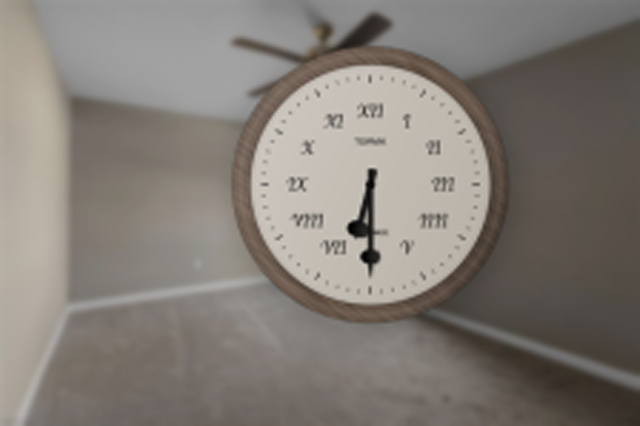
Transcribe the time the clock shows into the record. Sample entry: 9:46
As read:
6:30
